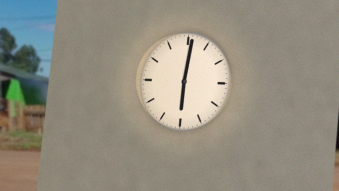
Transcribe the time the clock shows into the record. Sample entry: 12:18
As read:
6:01
